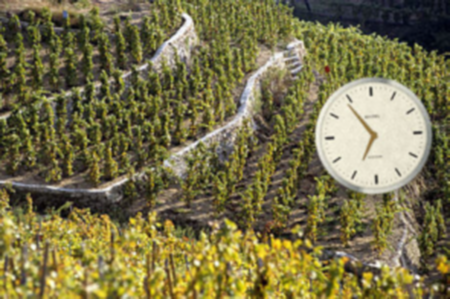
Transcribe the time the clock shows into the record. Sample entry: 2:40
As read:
6:54
